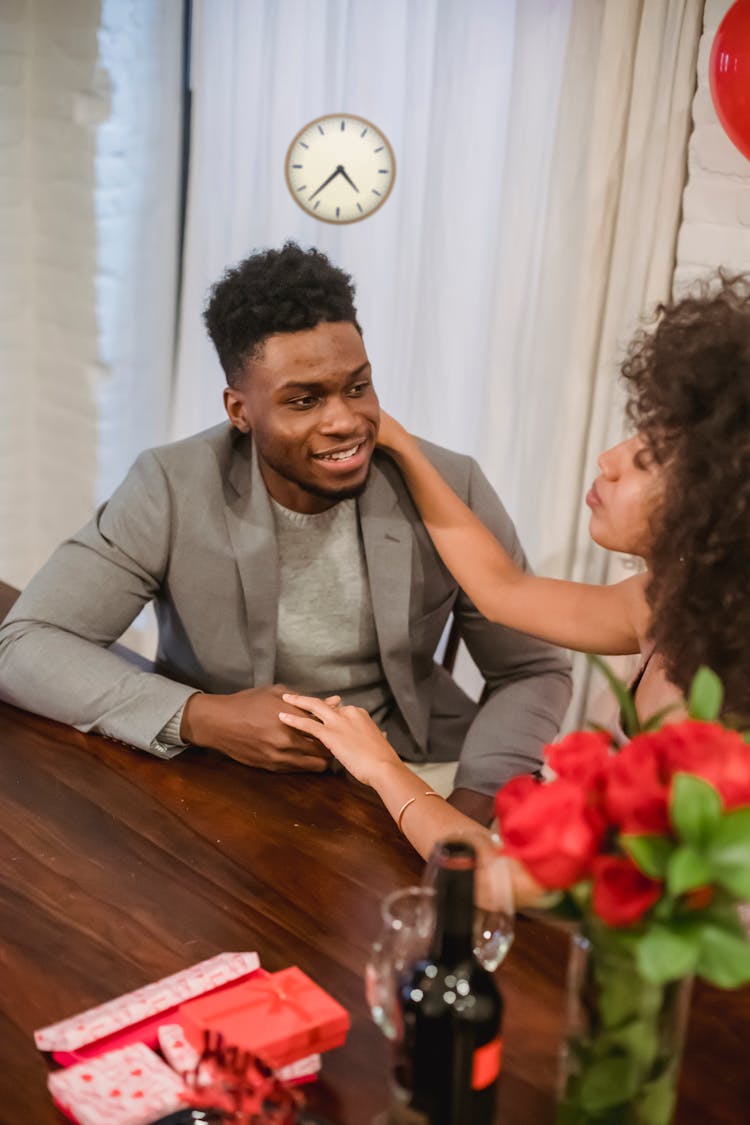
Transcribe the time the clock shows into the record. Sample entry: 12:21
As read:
4:37
